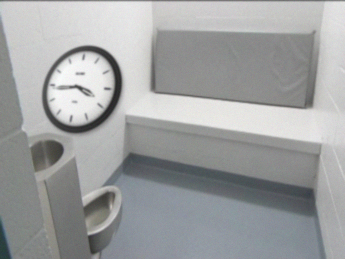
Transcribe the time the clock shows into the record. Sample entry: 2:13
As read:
3:44
